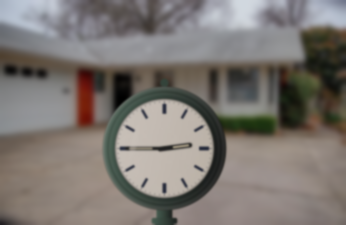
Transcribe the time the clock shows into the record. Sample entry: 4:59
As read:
2:45
